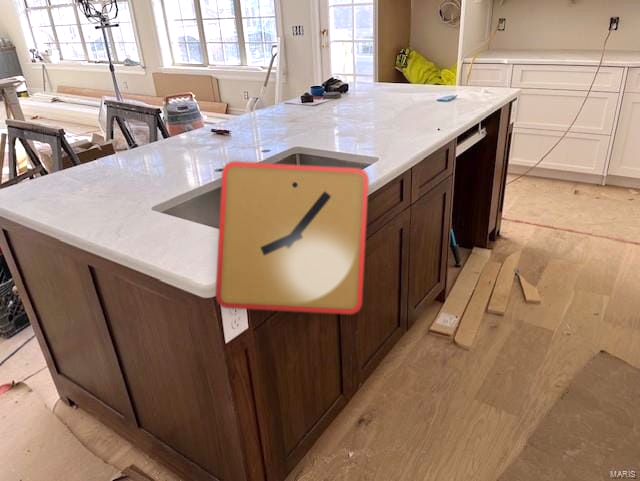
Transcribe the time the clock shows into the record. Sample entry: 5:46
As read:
8:06
